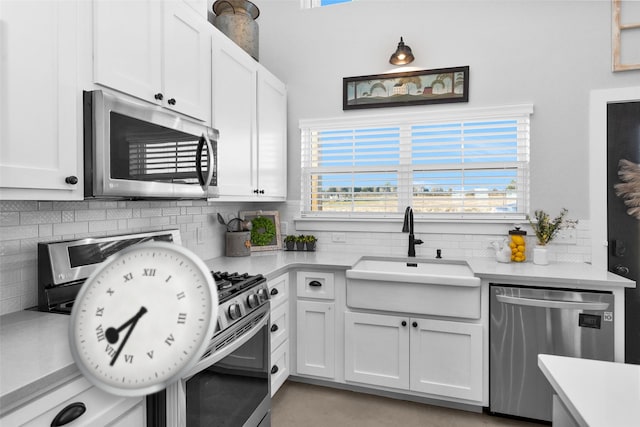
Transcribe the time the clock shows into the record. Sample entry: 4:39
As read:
7:33
